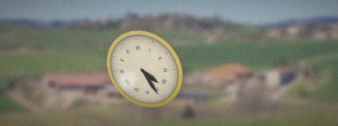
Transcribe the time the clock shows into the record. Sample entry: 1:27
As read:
4:26
